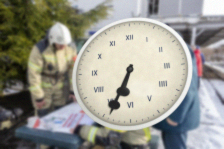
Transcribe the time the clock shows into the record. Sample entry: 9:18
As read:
6:34
